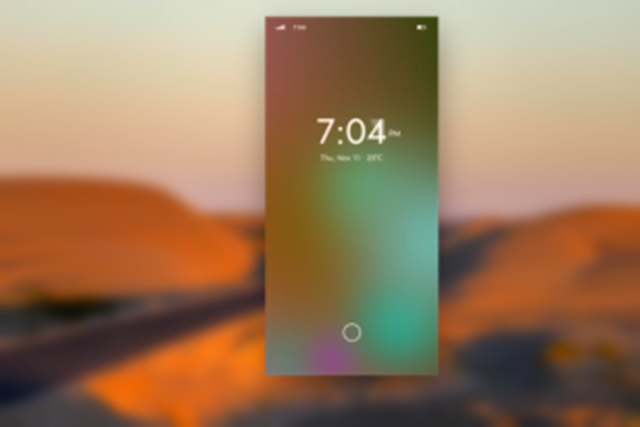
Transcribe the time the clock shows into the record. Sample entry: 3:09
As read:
7:04
